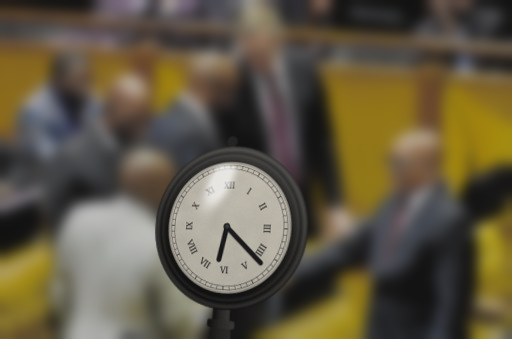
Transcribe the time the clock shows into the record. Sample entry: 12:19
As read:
6:22
